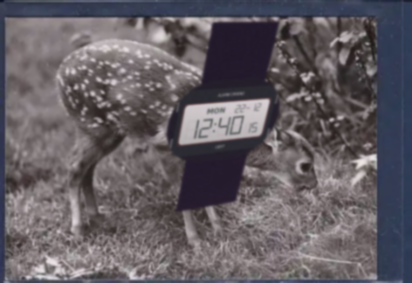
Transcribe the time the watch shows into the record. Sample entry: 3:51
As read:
12:40
